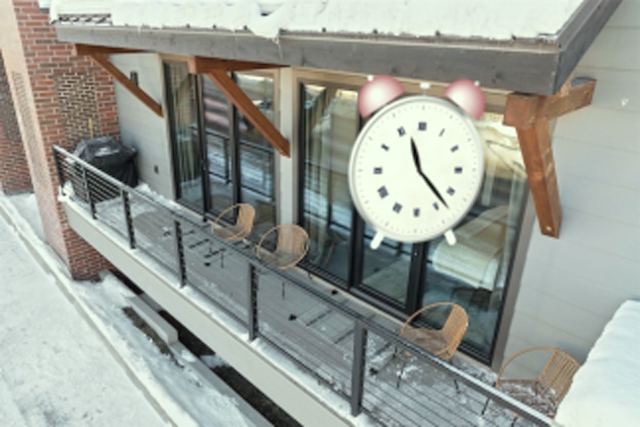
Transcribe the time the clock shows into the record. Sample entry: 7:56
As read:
11:23
